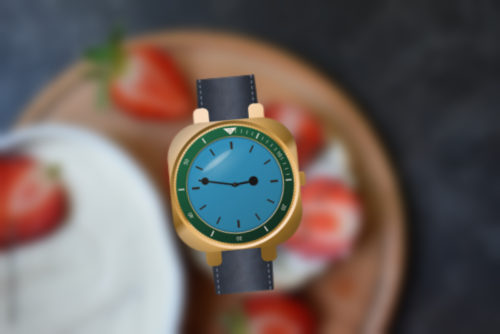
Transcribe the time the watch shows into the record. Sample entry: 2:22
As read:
2:47
